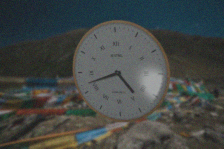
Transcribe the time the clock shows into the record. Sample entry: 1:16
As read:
4:42
